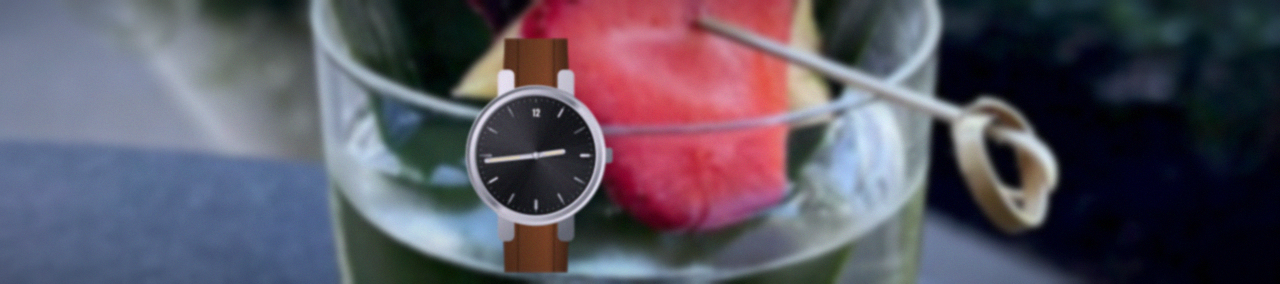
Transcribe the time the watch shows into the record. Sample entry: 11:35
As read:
2:44
